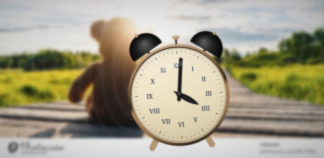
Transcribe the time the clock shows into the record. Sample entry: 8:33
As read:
4:01
